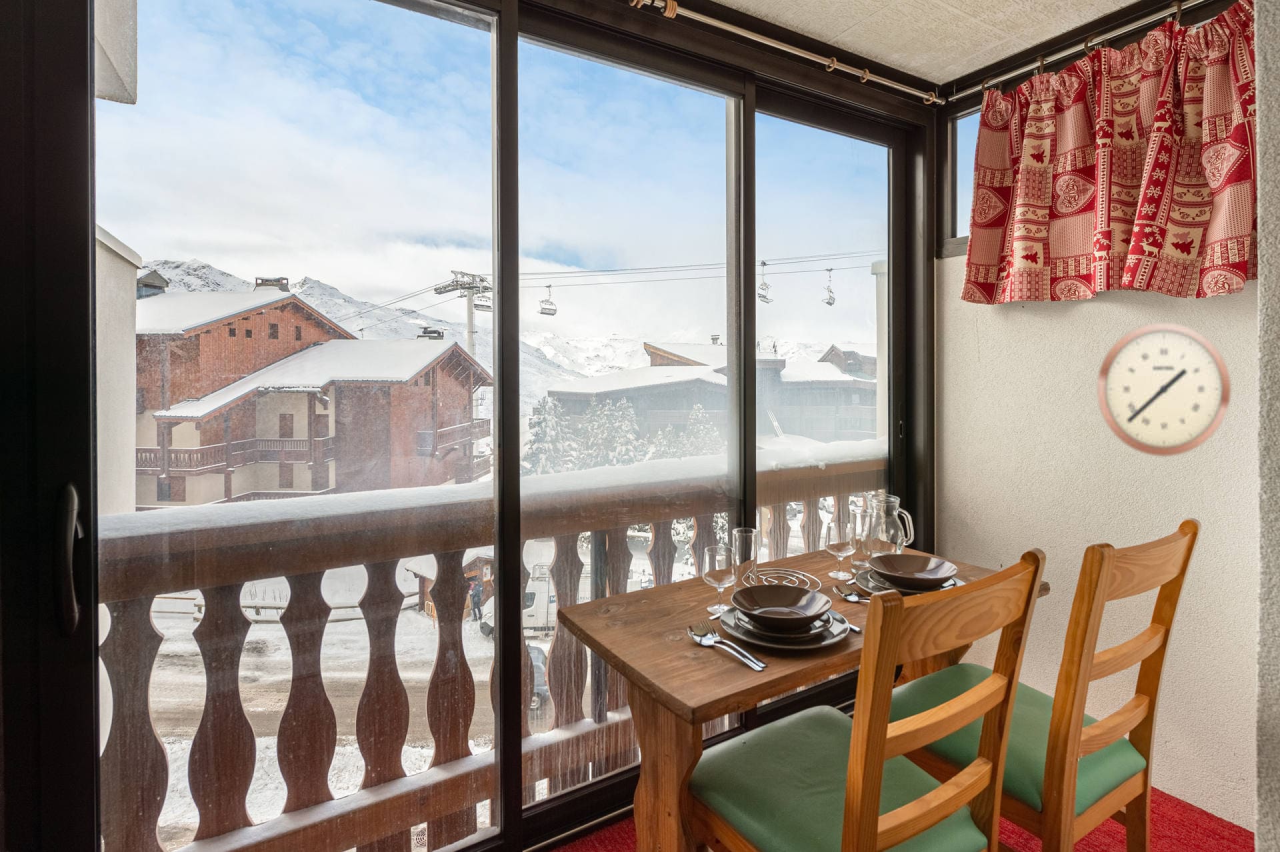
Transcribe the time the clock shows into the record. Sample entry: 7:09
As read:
1:38
